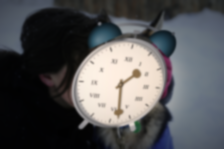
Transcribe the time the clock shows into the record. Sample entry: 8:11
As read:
1:28
